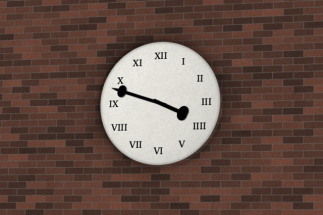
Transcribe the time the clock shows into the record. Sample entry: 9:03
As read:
3:48
